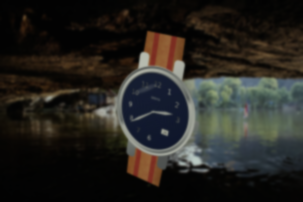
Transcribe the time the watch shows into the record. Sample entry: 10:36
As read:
2:39
